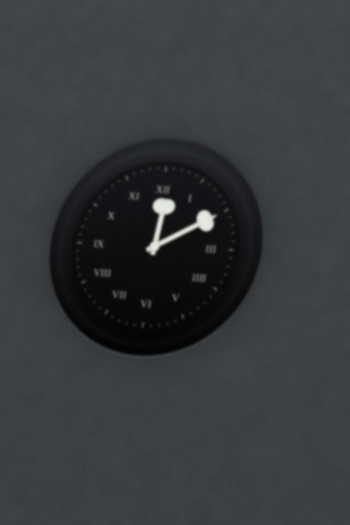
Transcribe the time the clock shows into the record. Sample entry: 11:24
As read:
12:10
